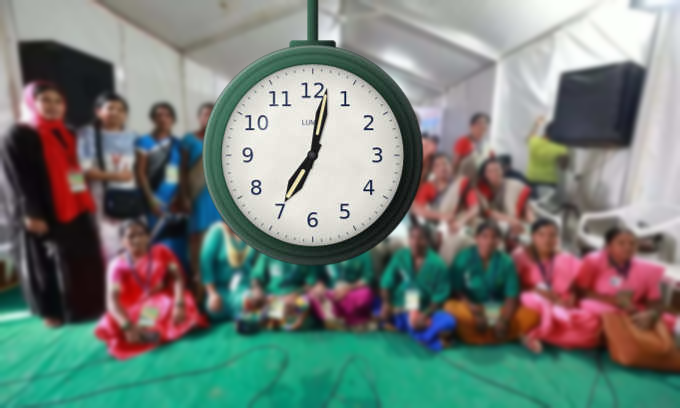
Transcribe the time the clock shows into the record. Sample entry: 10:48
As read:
7:02
